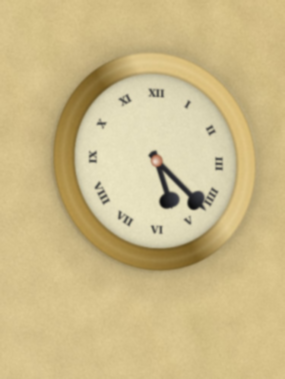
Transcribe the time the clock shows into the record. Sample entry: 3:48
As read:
5:22
